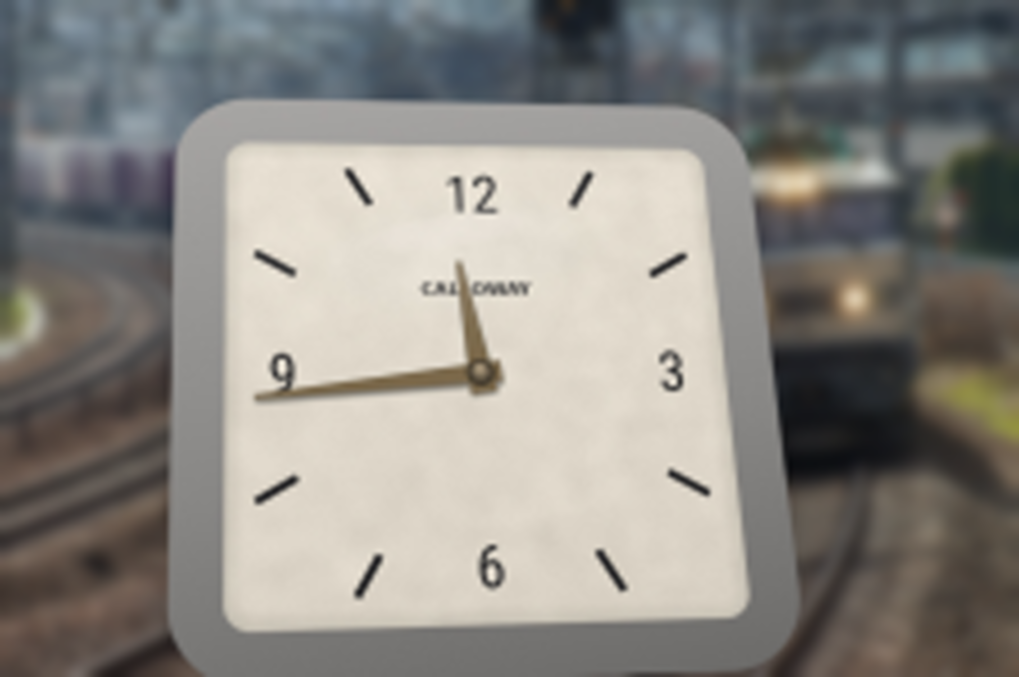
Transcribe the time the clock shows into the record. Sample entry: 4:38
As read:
11:44
